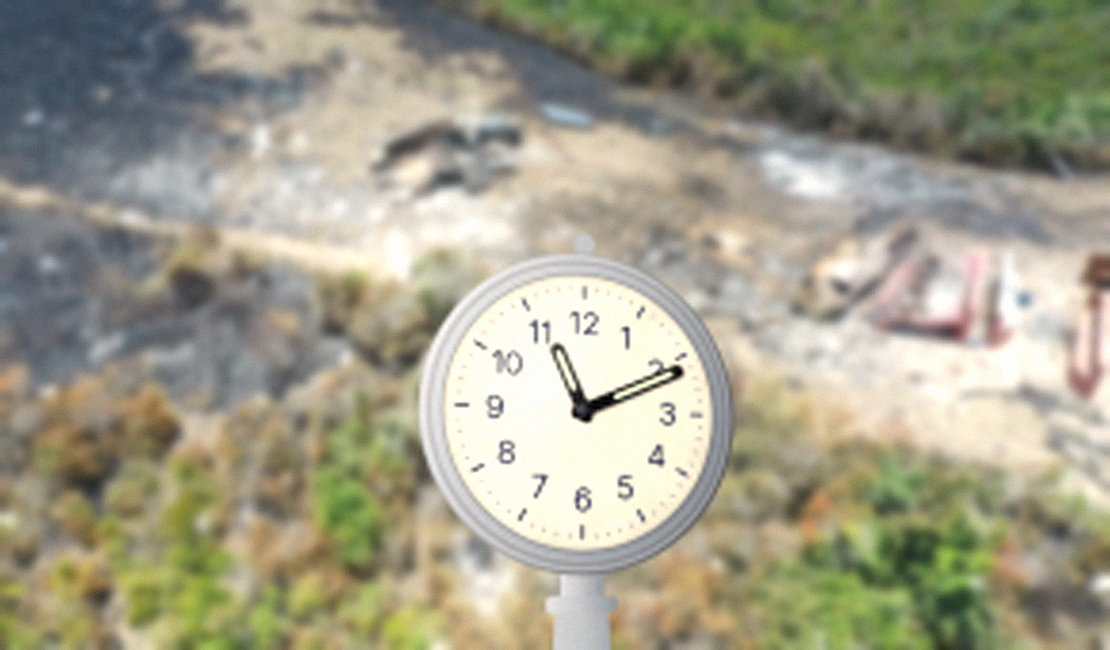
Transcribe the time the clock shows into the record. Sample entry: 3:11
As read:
11:11
